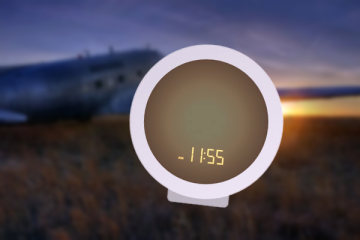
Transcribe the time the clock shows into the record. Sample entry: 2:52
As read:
11:55
